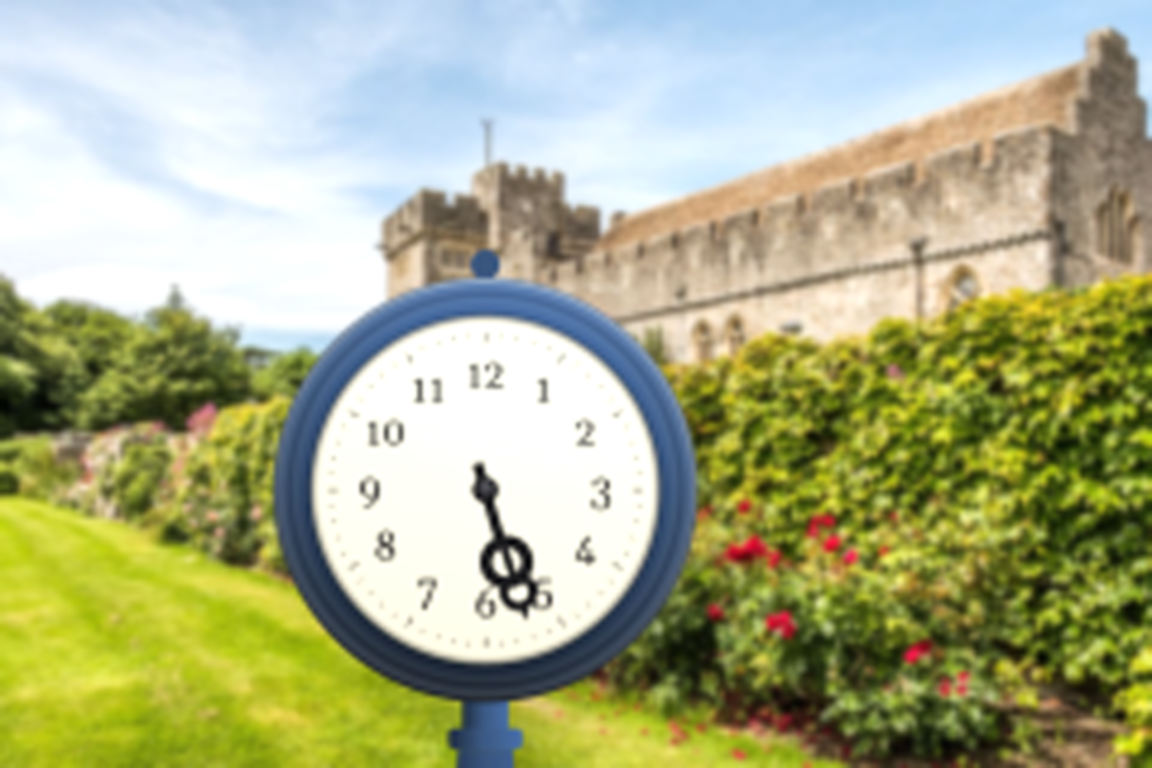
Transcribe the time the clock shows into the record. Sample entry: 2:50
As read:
5:27
